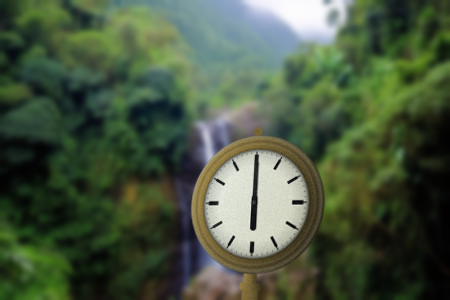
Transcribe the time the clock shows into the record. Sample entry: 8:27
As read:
6:00
